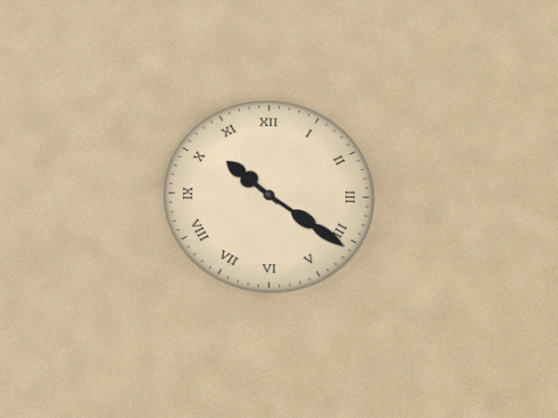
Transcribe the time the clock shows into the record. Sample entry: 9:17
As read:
10:21
